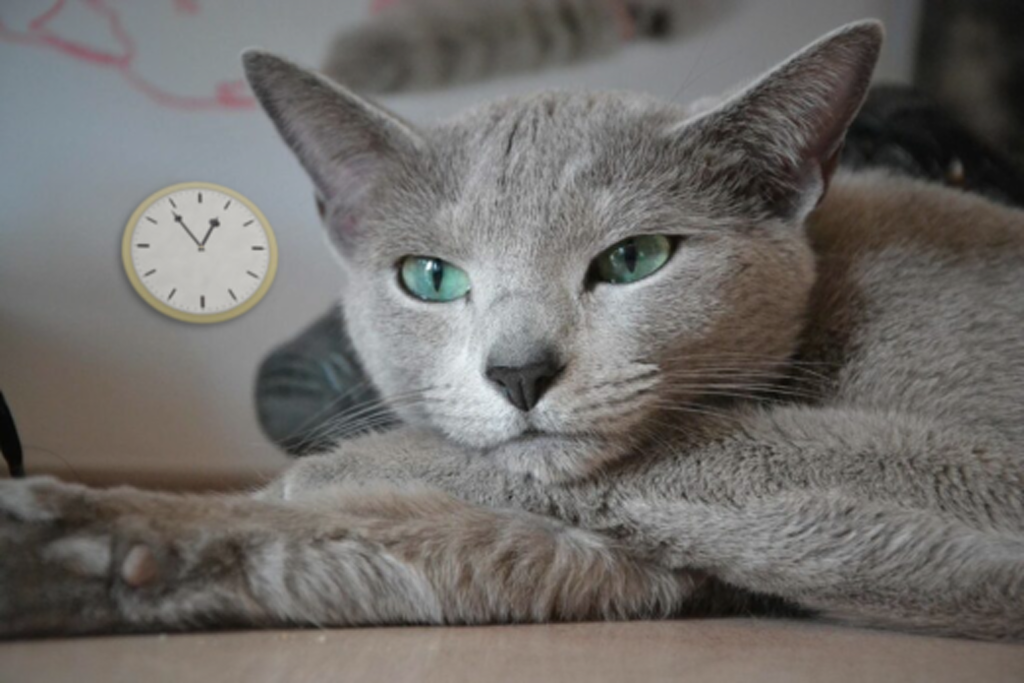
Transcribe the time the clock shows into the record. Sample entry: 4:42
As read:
12:54
